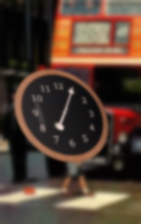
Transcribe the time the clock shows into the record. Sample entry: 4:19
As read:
7:05
